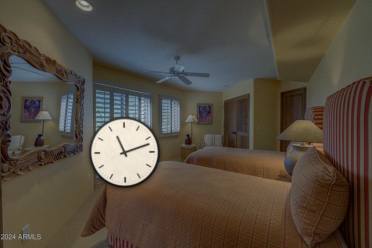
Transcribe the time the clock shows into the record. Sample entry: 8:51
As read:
11:12
